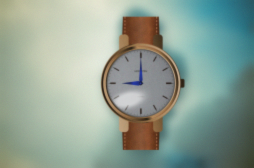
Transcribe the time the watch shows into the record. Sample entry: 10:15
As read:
9:00
